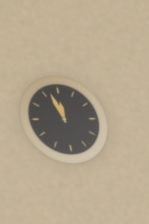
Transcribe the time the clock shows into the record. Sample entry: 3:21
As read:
11:57
